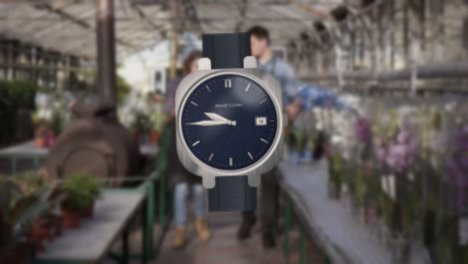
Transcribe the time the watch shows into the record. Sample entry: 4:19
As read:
9:45
